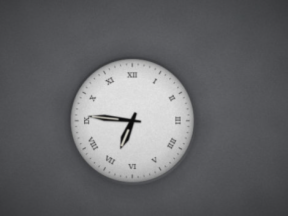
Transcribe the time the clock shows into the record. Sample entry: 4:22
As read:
6:46
